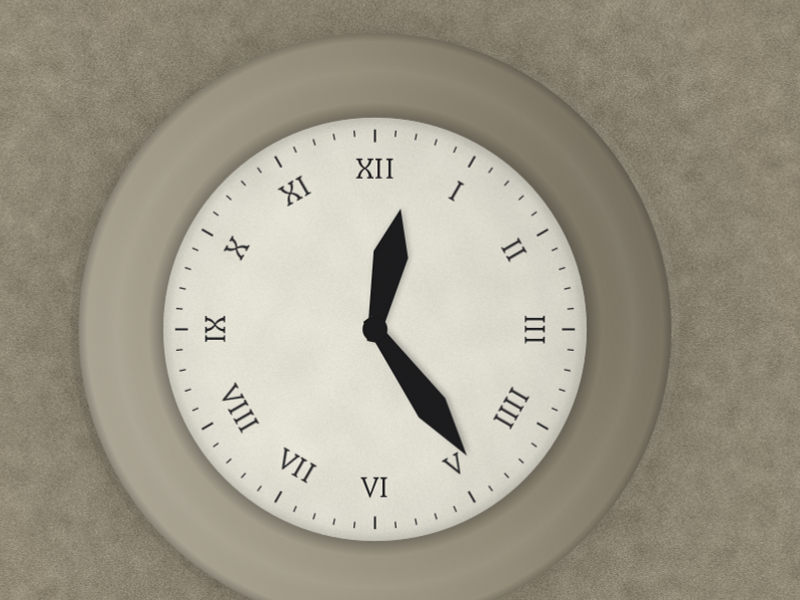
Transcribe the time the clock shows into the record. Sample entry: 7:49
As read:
12:24
